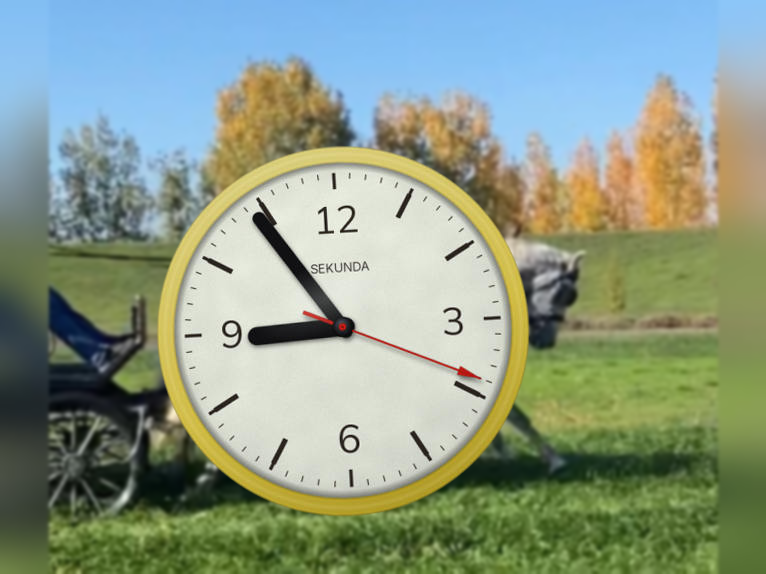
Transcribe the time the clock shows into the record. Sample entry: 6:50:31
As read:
8:54:19
